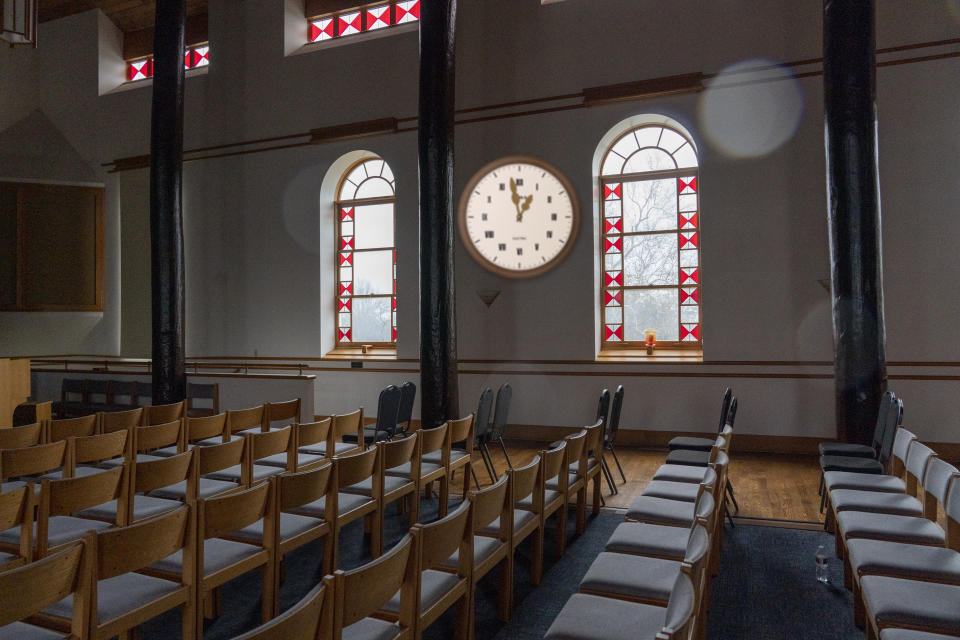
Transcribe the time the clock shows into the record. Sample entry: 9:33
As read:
12:58
